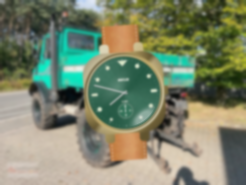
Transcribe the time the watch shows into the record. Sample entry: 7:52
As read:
7:48
